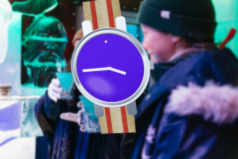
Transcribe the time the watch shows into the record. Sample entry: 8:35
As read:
3:45
